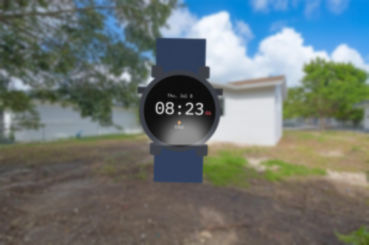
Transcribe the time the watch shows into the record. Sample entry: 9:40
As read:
8:23
